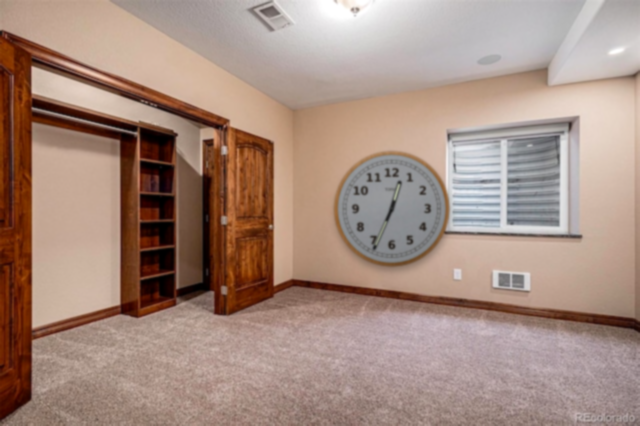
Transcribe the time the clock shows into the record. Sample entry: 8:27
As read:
12:34
